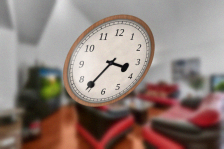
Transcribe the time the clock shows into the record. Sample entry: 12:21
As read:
3:36
